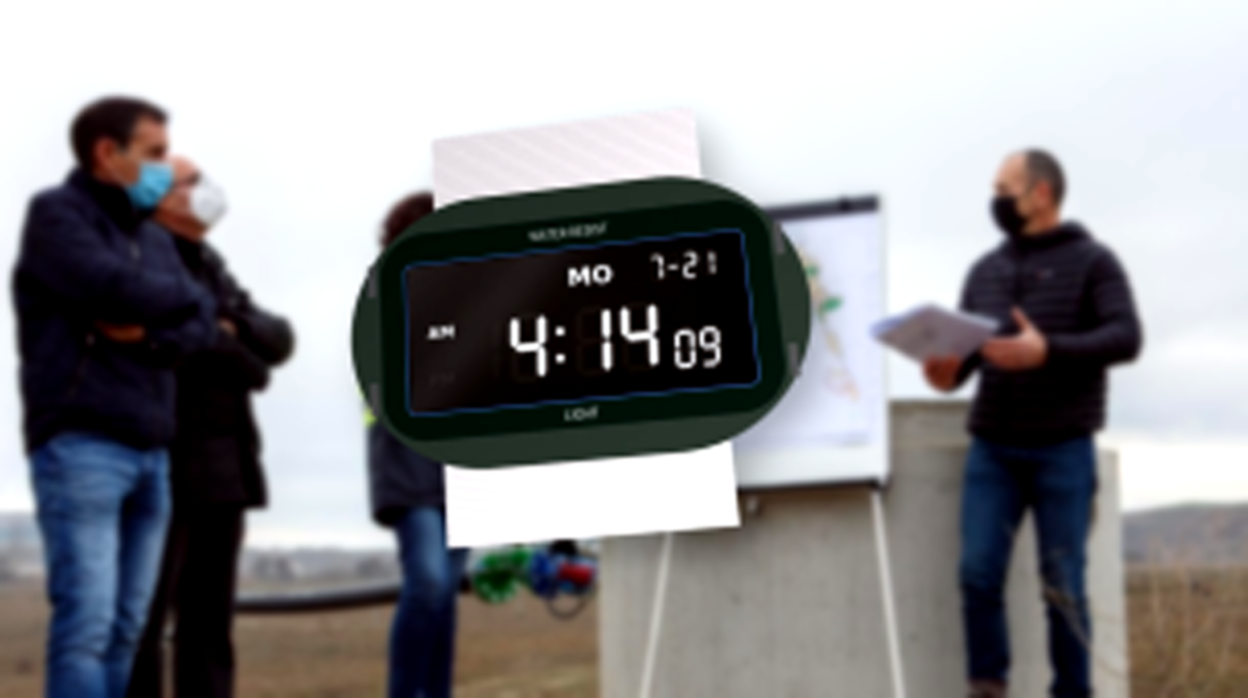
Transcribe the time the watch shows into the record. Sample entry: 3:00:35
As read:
4:14:09
